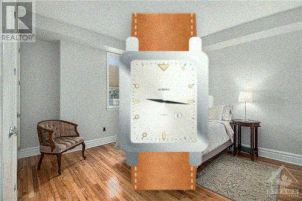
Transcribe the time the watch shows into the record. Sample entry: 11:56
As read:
9:16
